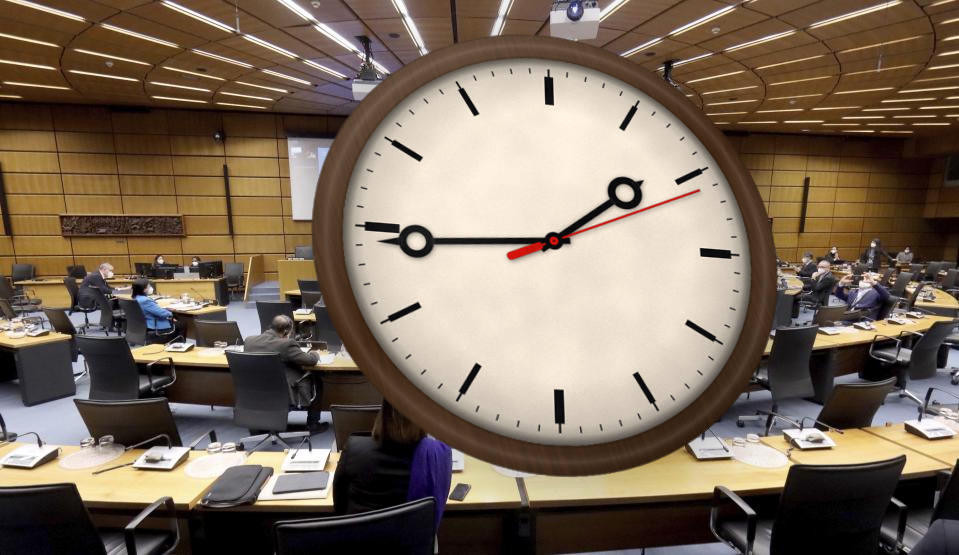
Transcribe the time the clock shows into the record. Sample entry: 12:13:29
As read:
1:44:11
